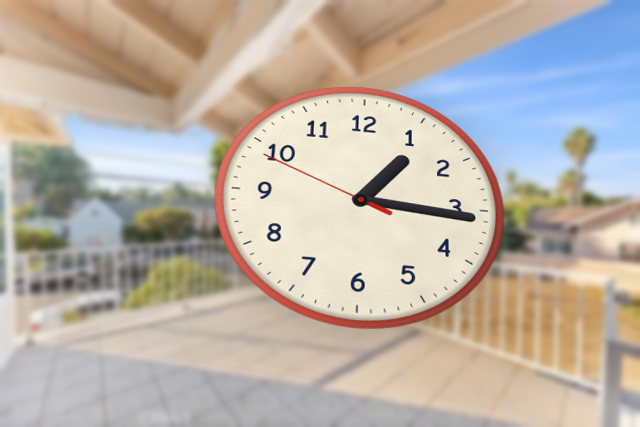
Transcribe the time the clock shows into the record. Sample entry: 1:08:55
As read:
1:15:49
